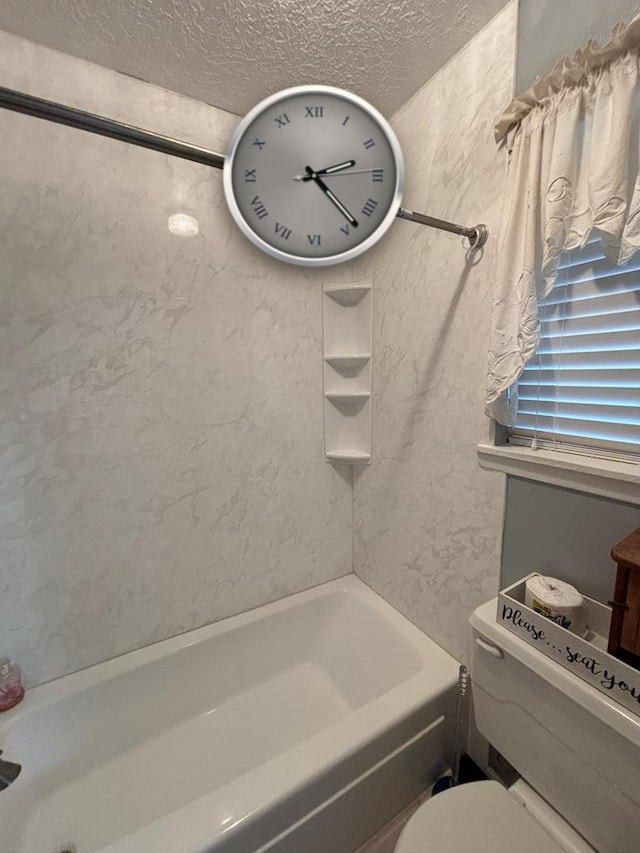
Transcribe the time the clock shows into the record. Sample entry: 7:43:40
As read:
2:23:14
